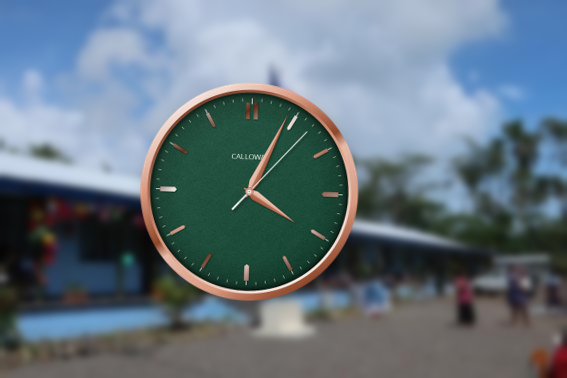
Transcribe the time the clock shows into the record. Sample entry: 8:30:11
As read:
4:04:07
